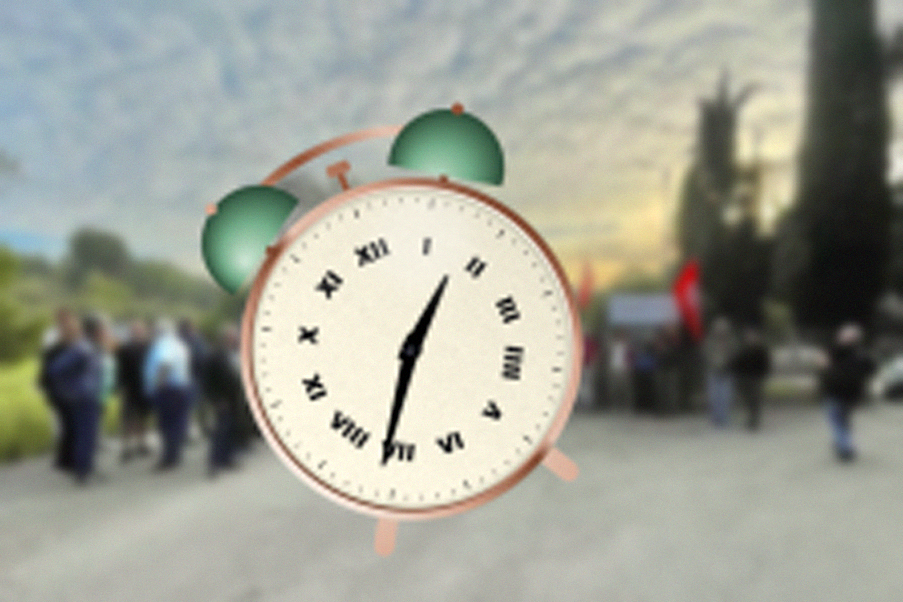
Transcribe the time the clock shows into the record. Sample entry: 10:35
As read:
1:36
